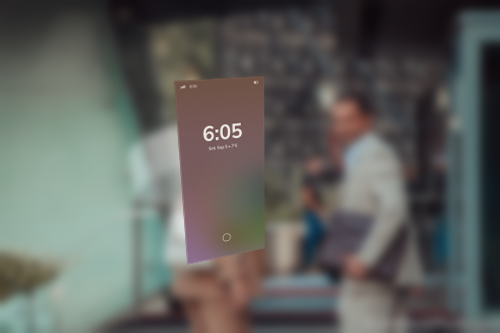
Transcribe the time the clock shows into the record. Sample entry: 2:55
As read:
6:05
